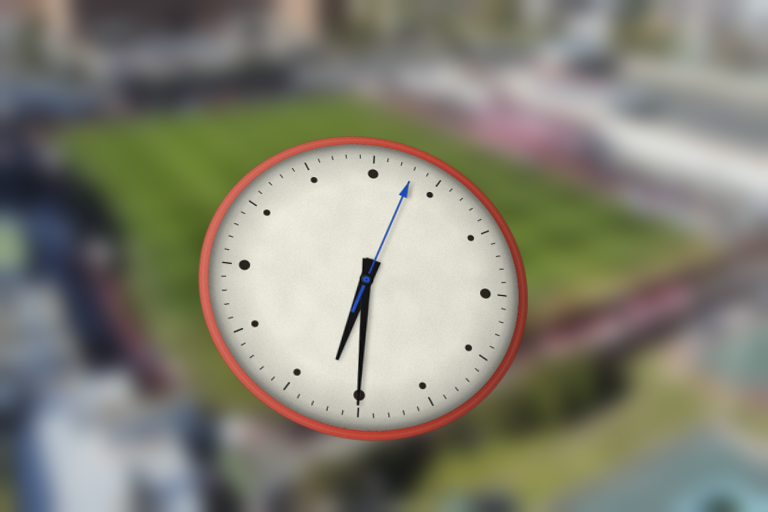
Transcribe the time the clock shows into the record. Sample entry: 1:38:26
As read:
6:30:03
